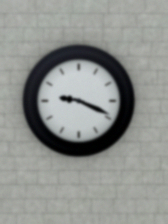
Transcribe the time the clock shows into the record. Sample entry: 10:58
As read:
9:19
